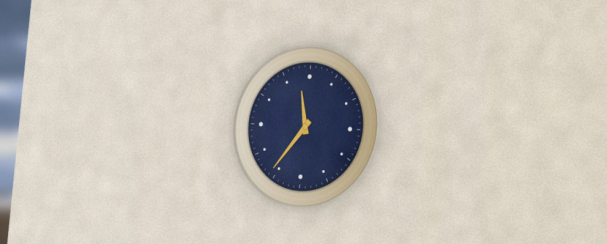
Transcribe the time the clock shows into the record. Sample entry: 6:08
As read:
11:36
